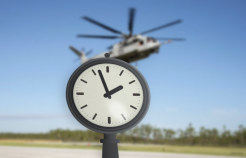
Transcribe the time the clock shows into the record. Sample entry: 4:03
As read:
1:57
